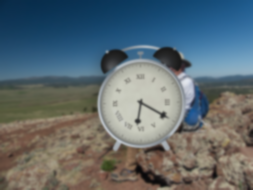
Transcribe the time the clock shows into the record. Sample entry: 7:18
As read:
6:20
